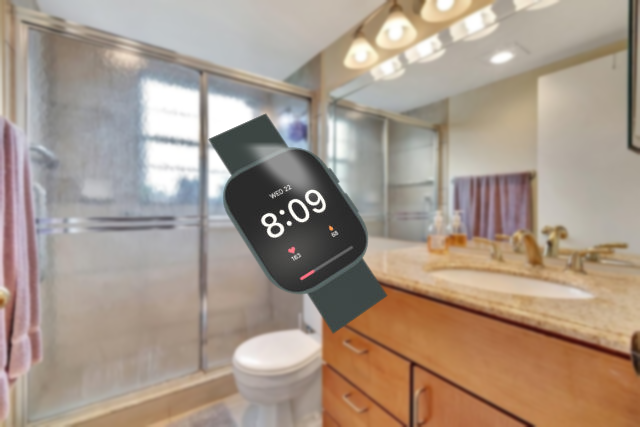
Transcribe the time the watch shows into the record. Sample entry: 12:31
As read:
8:09
